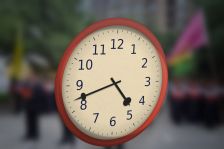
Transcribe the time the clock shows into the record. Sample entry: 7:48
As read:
4:42
